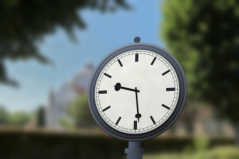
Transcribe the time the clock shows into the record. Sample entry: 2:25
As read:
9:29
